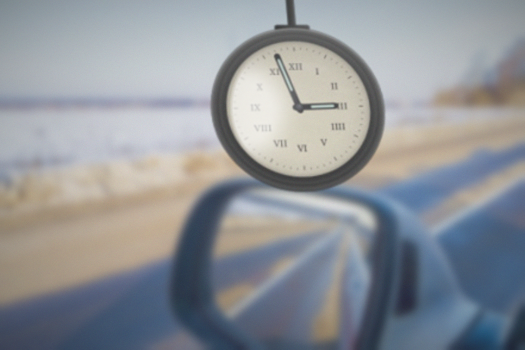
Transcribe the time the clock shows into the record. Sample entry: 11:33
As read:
2:57
